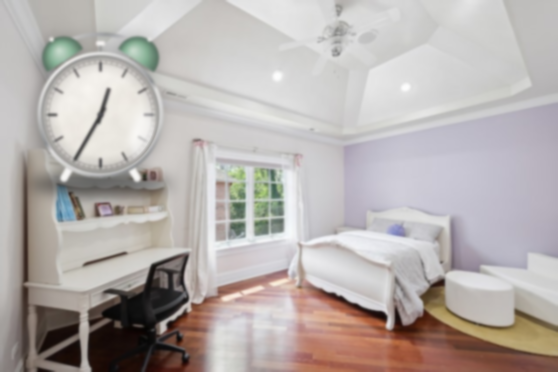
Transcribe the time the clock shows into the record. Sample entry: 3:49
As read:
12:35
